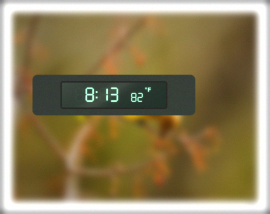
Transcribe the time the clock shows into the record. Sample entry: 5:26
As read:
8:13
